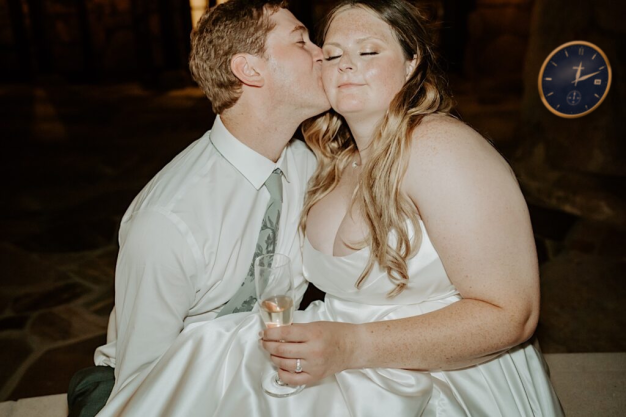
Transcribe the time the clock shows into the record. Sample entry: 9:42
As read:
12:11
